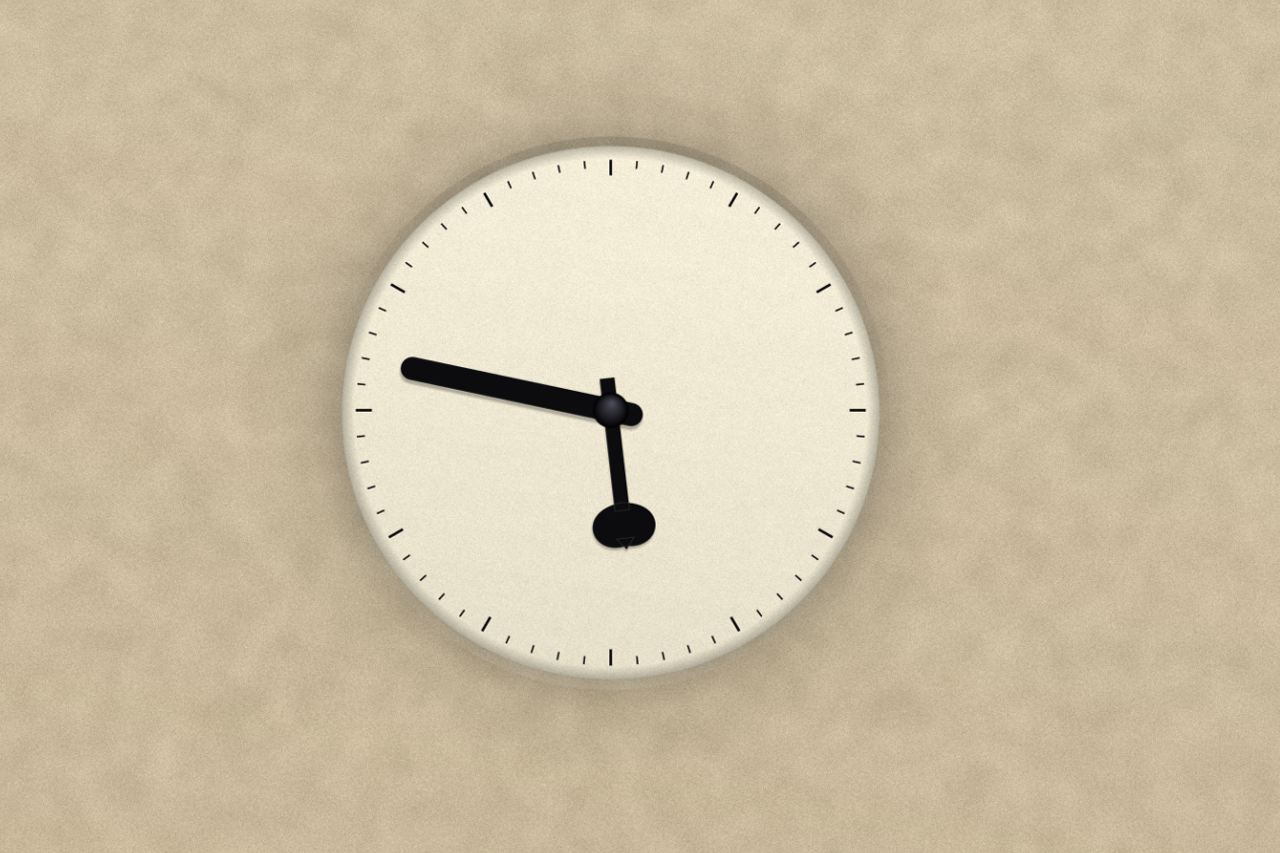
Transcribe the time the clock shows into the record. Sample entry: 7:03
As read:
5:47
